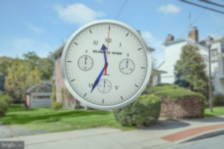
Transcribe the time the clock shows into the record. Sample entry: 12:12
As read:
11:34
